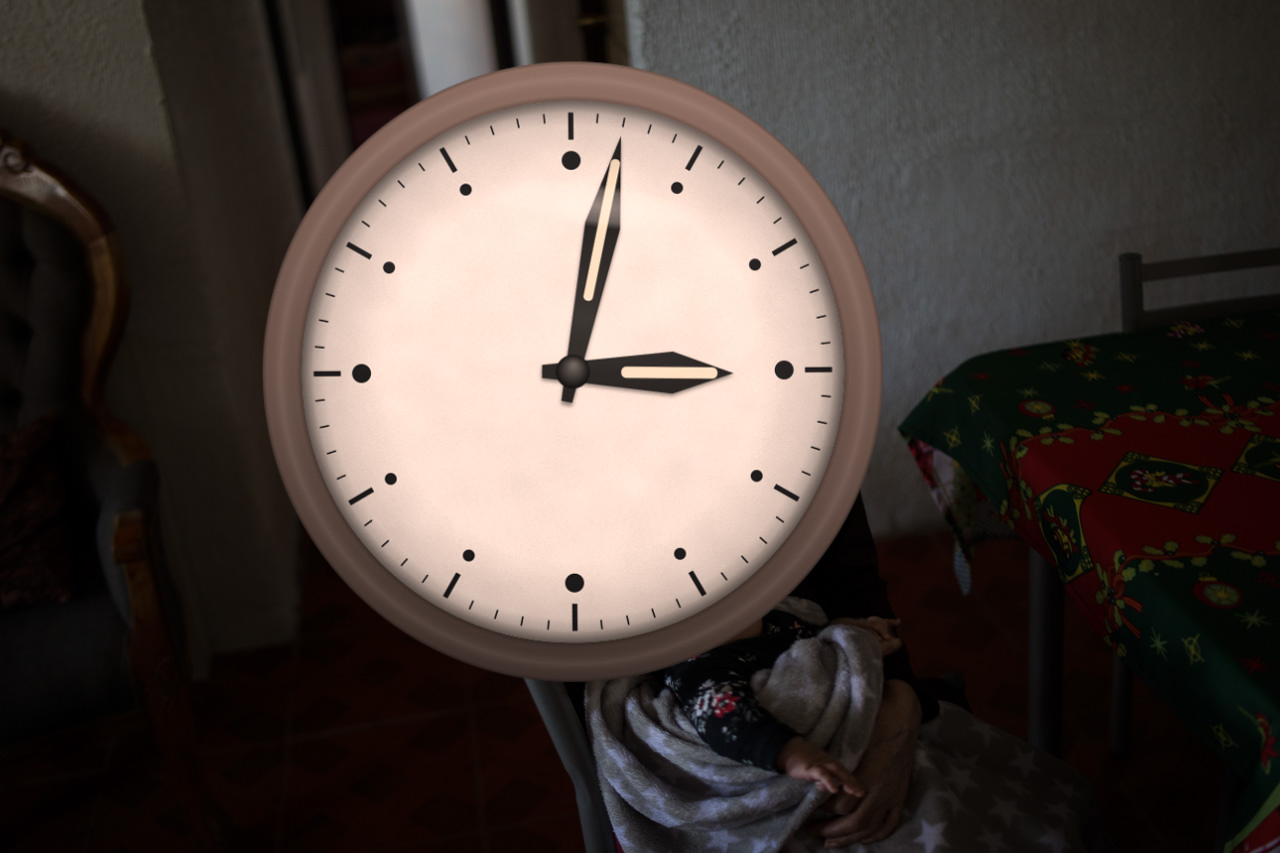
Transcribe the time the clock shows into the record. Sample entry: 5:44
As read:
3:02
